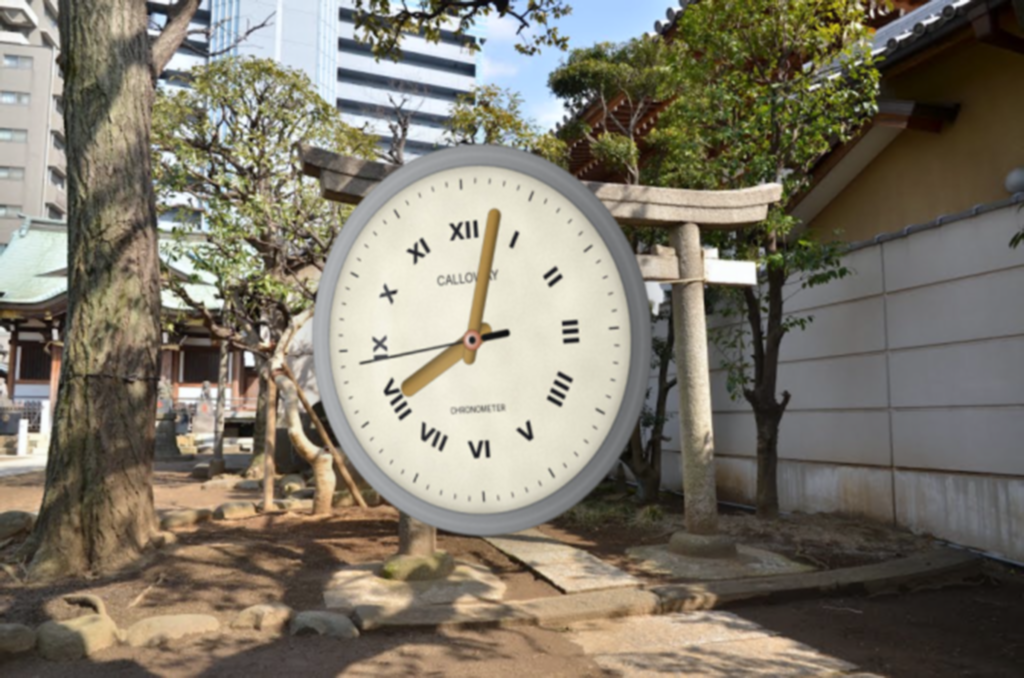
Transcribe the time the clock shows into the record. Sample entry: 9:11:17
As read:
8:02:44
